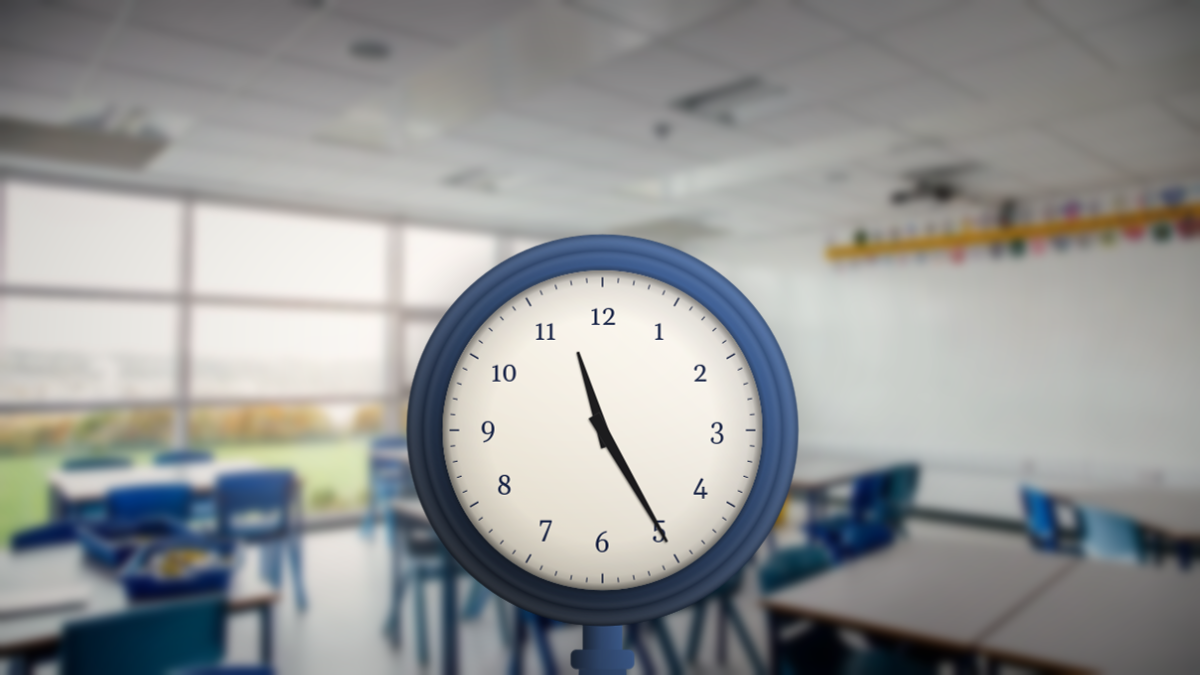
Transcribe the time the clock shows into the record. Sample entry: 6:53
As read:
11:25
